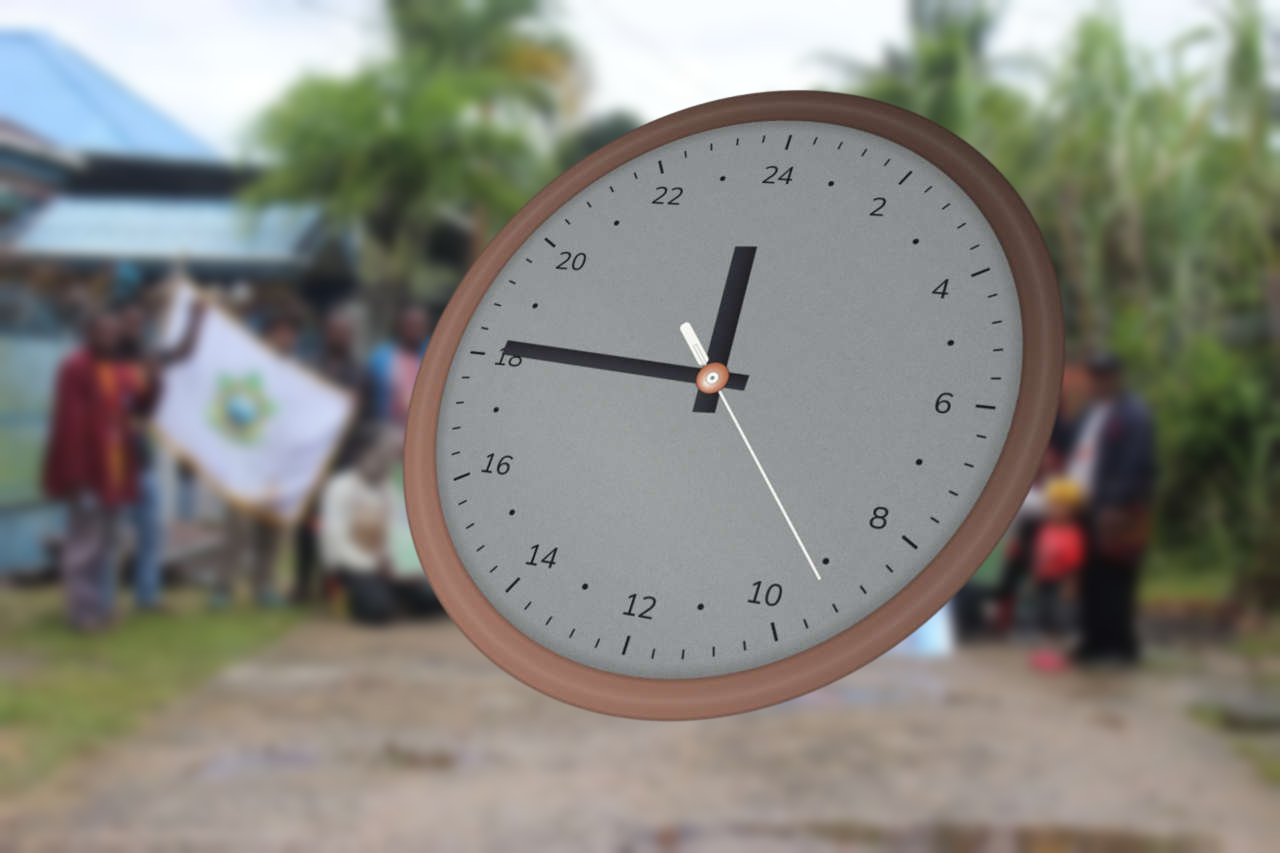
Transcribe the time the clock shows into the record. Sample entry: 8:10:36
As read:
23:45:23
